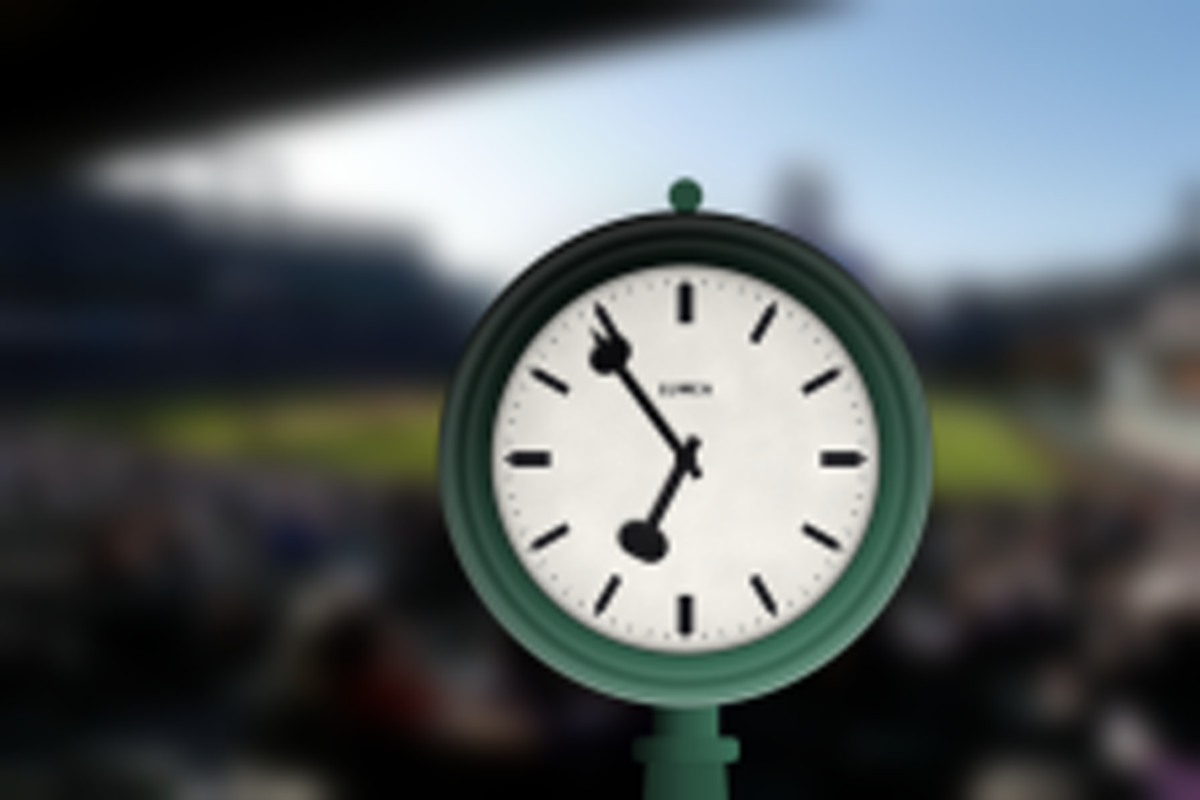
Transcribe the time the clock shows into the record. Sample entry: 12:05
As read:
6:54
